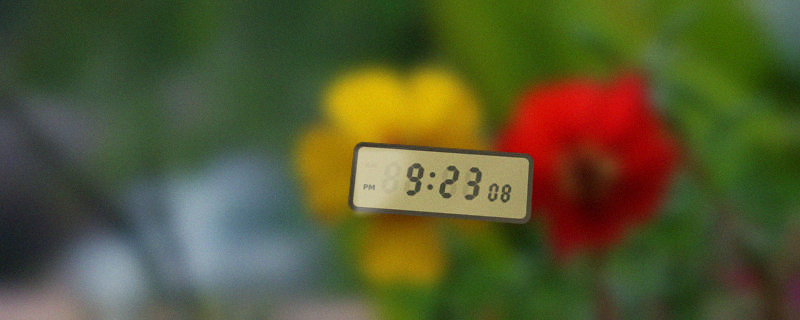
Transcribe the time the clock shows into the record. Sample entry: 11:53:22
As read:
9:23:08
